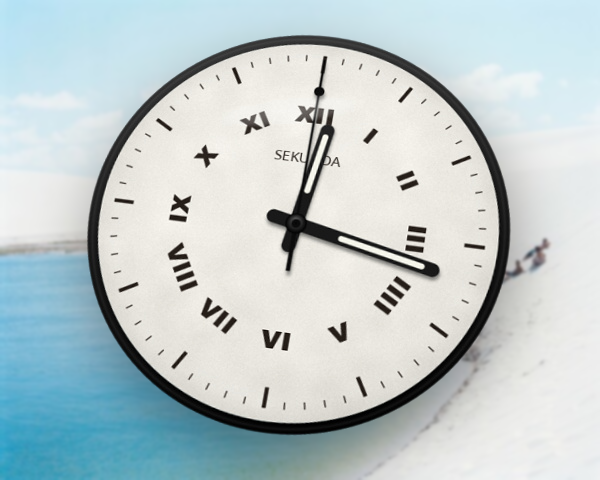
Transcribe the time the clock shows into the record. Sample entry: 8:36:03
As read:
12:17:00
